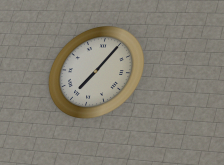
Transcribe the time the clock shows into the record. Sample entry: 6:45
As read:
7:05
